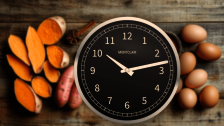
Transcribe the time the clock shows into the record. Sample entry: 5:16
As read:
10:13
